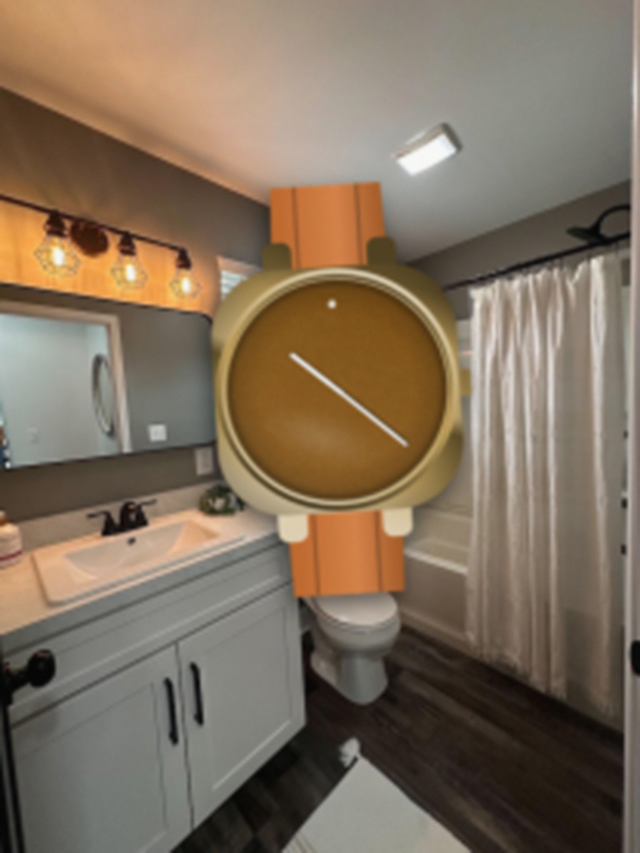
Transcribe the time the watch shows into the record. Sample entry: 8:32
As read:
10:22
